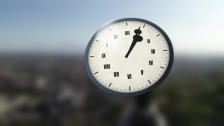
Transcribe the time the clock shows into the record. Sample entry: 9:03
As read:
1:04
